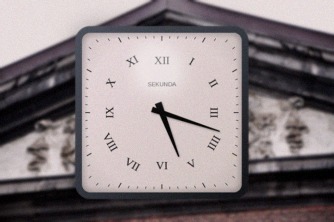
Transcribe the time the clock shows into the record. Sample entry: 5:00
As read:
5:18
